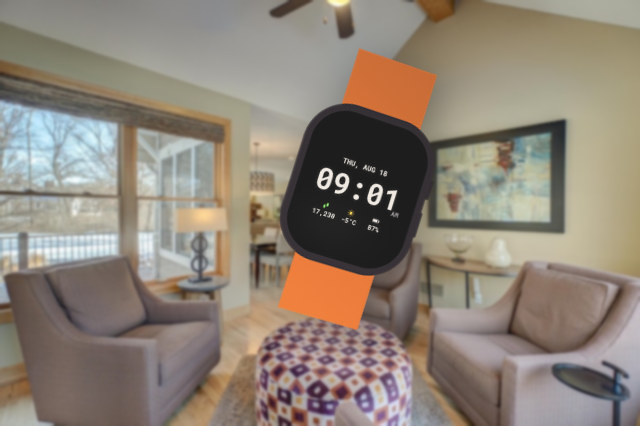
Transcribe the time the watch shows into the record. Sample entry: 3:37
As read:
9:01
